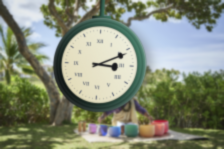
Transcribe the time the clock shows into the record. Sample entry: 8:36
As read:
3:11
